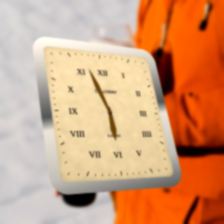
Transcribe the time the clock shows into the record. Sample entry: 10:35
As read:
5:57
